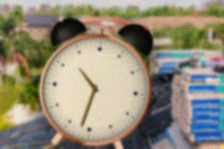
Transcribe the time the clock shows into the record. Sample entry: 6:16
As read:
10:32
